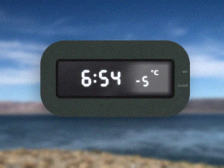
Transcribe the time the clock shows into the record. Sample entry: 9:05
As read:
6:54
